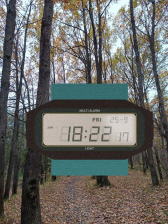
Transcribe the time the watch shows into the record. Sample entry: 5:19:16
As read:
18:22:17
